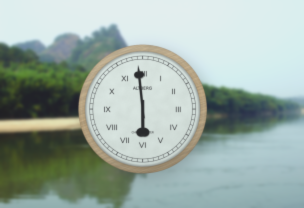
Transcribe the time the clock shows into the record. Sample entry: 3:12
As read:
5:59
